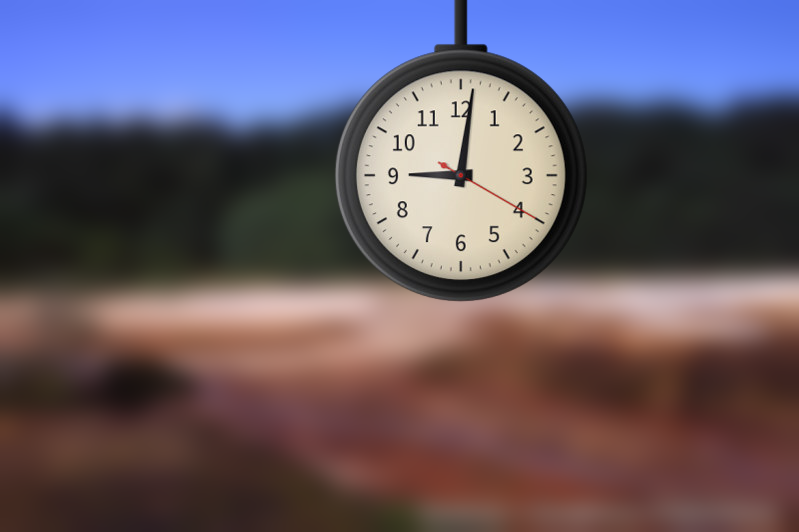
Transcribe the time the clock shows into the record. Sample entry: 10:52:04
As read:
9:01:20
